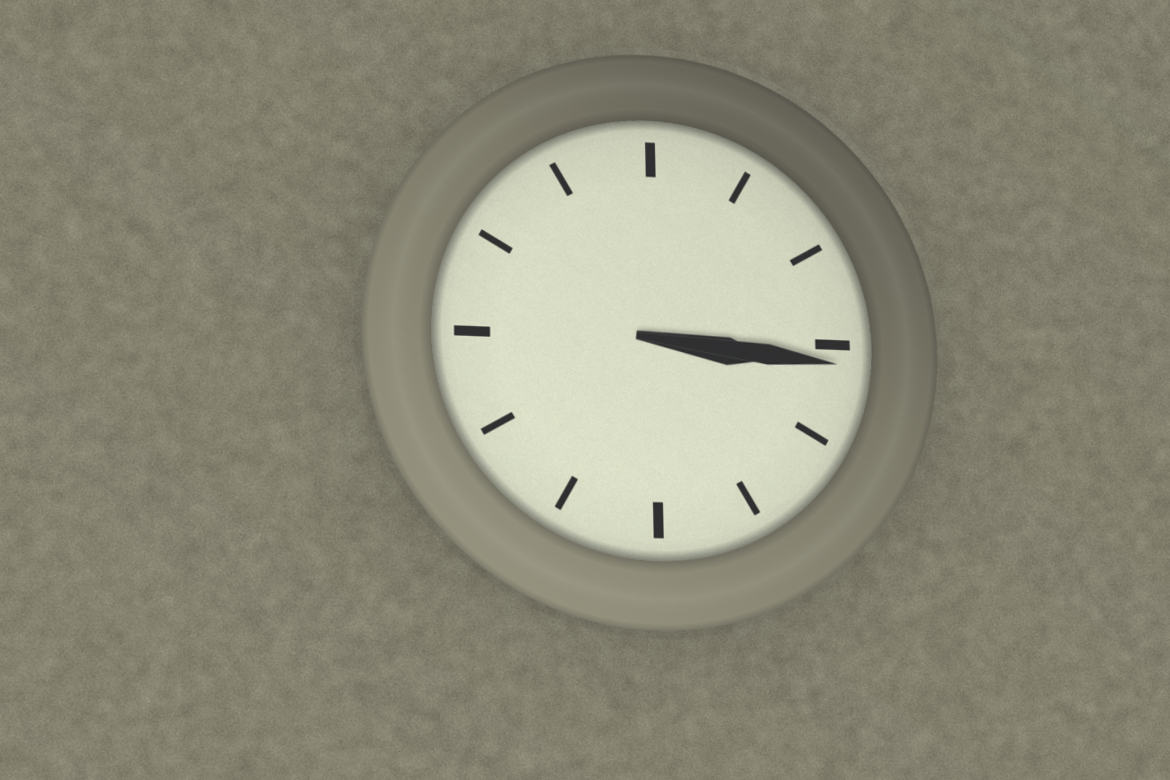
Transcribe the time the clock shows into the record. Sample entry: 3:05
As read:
3:16
